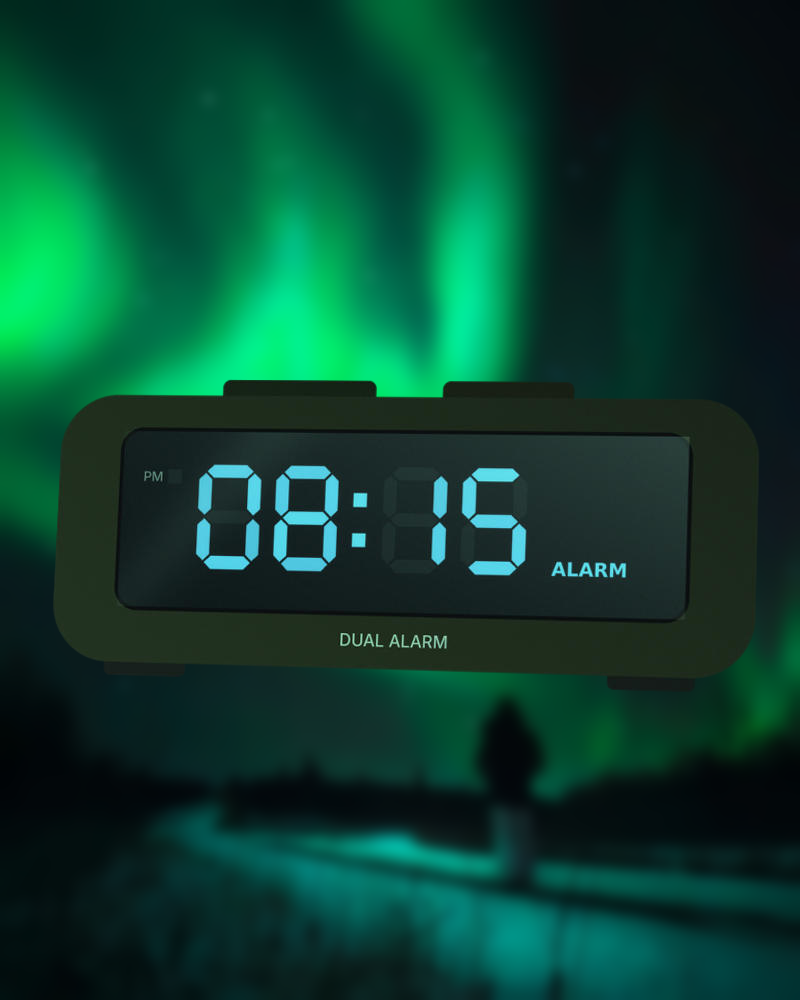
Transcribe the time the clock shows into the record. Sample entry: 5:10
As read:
8:15
